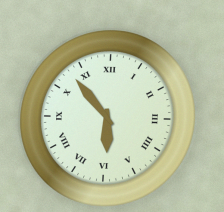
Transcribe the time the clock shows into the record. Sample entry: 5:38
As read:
5:53
